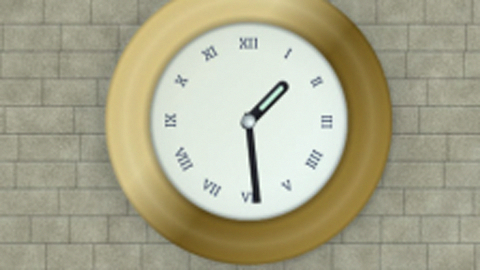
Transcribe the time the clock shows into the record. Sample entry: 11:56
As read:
1:29
